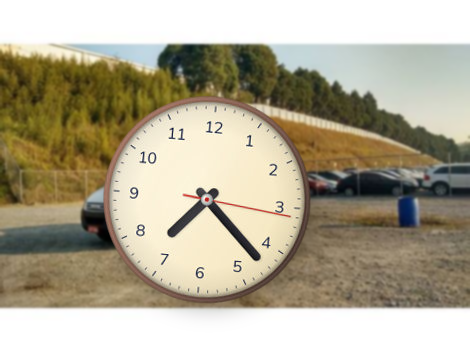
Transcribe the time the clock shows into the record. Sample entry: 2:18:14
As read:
7:22:16
